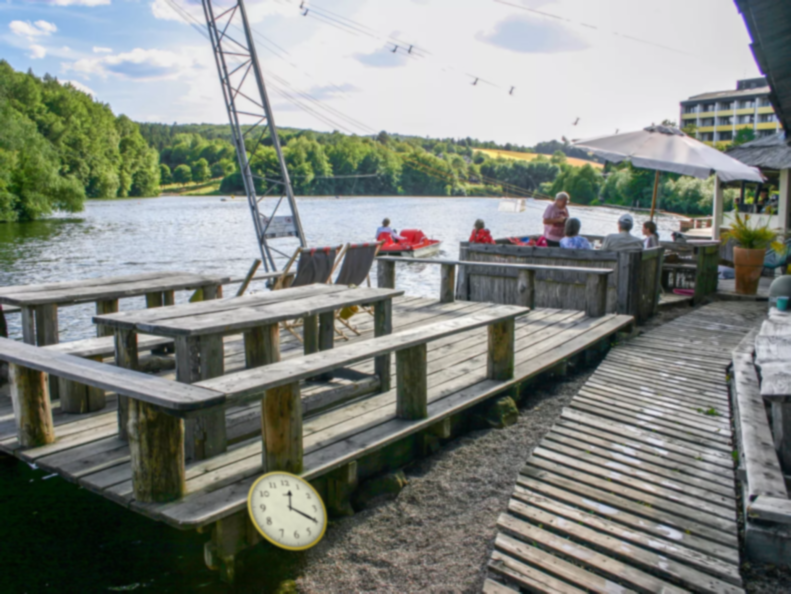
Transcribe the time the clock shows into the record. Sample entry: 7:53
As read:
12:20
